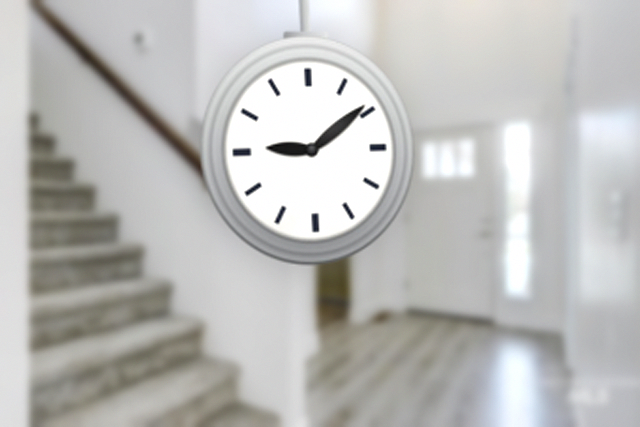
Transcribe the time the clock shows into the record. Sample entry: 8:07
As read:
9:09
